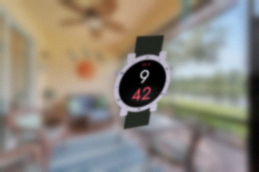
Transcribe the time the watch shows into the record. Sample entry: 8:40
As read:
9:42
